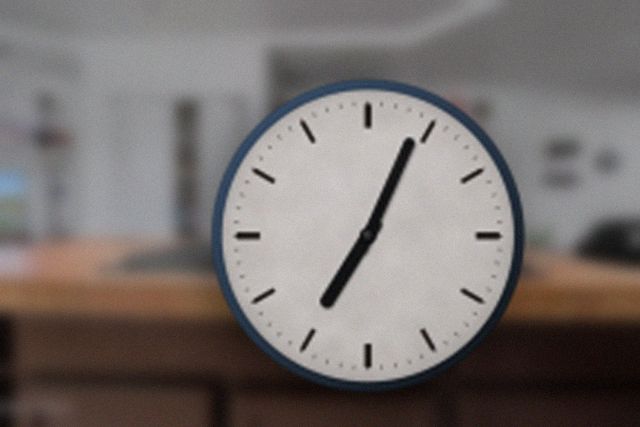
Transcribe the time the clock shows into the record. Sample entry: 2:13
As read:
7:04
